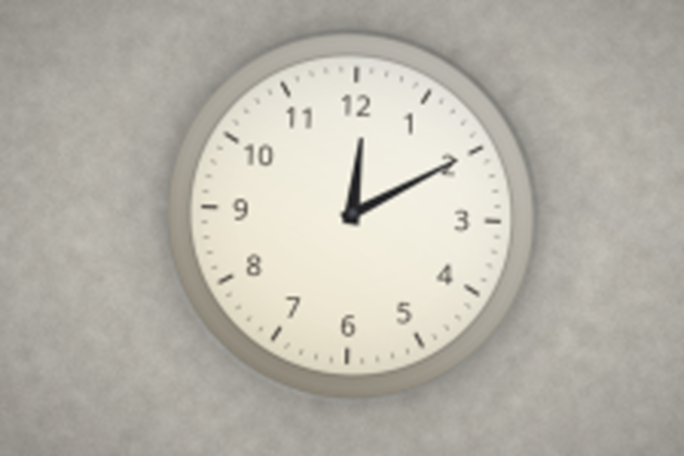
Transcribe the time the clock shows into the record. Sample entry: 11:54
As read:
12:10
